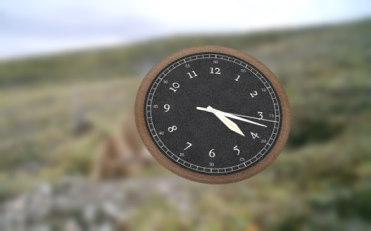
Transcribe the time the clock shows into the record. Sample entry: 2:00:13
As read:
4:17:16
